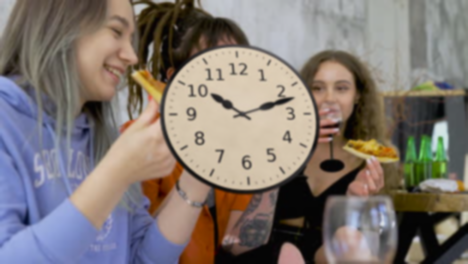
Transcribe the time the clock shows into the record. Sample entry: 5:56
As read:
10:12
